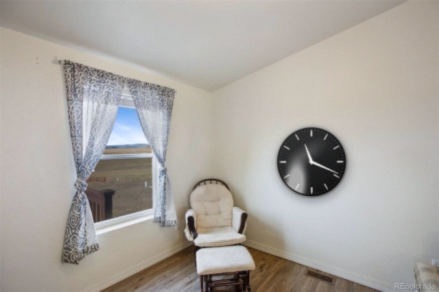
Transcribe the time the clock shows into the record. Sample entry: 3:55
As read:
11:19
